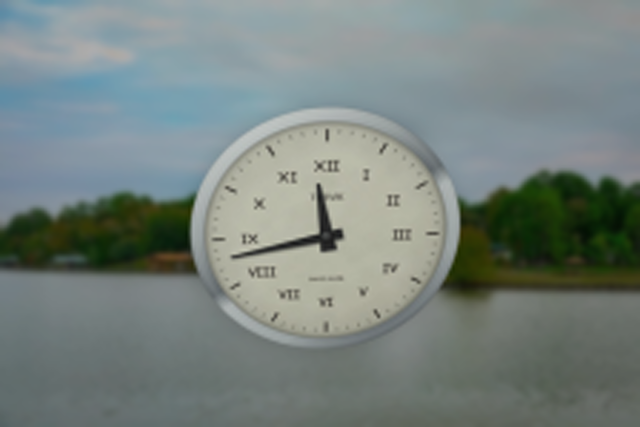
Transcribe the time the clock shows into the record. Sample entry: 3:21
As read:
11:43
